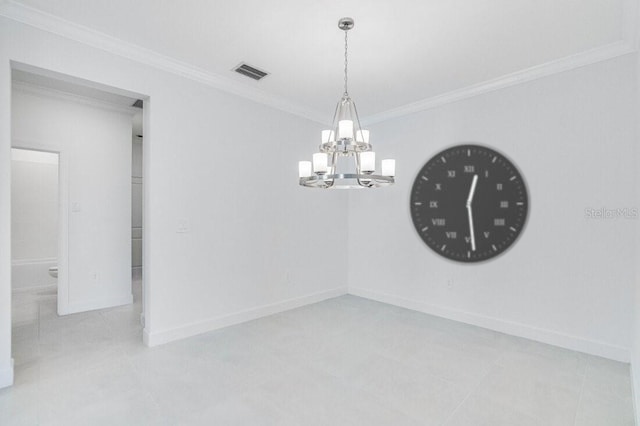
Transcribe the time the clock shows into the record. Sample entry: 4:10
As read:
12:29
